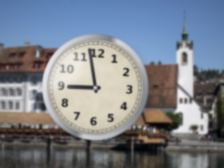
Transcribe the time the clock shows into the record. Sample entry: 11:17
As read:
8:58
